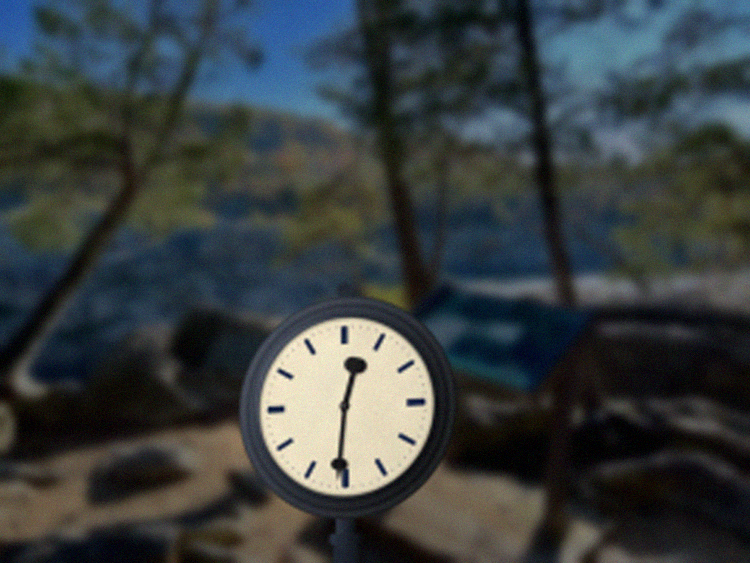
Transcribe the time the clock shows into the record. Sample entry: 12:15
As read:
12:31
